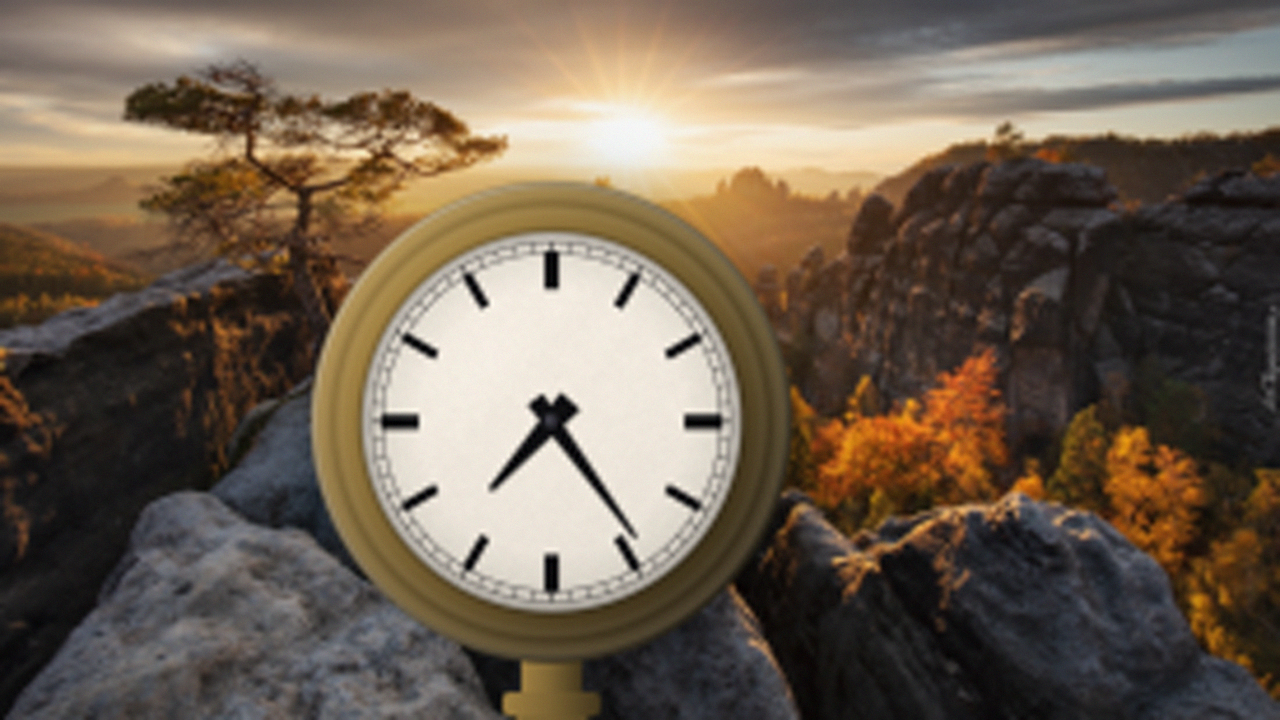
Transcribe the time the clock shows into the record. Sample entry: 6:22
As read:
7:24
